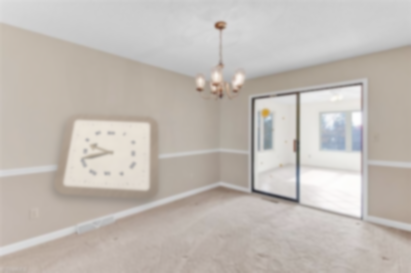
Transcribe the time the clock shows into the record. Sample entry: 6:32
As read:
9:42
